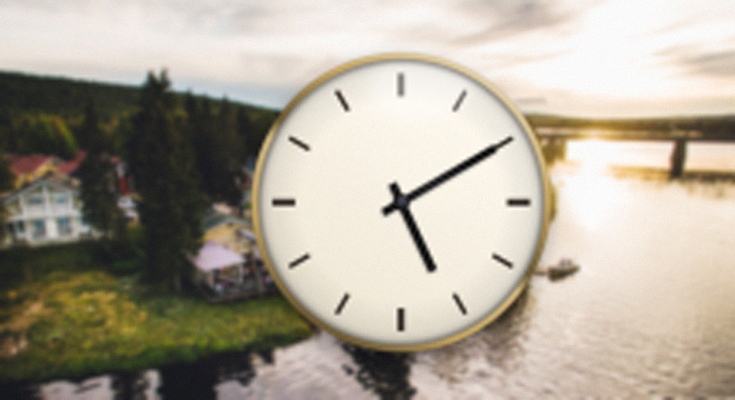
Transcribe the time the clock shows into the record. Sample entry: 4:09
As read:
5:10
